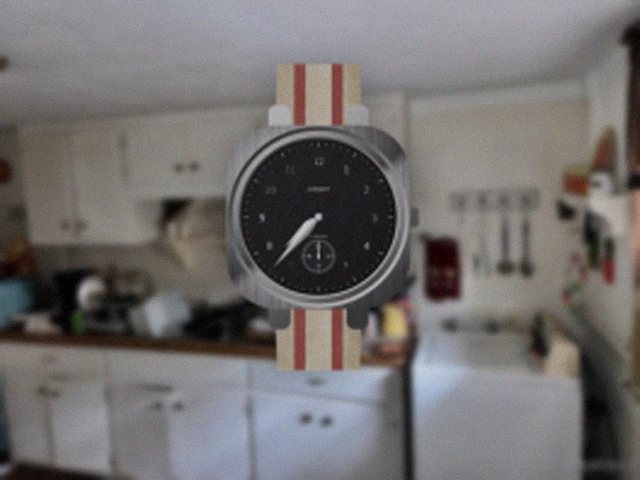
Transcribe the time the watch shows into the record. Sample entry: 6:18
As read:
7:37
